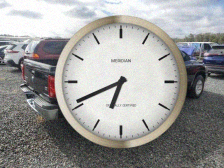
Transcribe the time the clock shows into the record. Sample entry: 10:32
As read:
6:41
